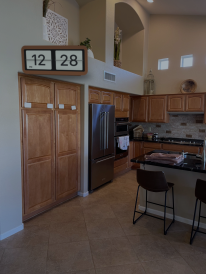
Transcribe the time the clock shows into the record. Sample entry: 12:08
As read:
12:28
